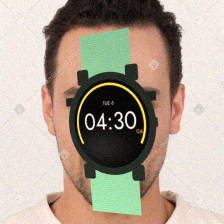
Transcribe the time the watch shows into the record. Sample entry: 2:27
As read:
4:30
